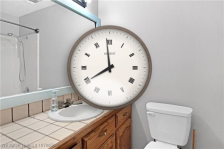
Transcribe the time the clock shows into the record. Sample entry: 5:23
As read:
7:59
